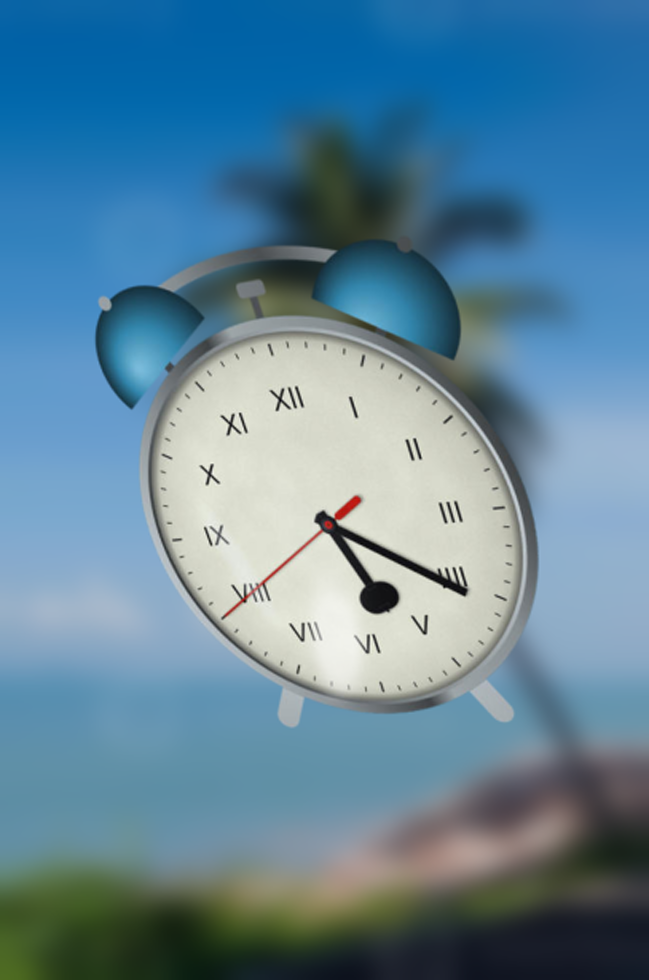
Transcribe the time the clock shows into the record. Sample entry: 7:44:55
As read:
5:20:40
